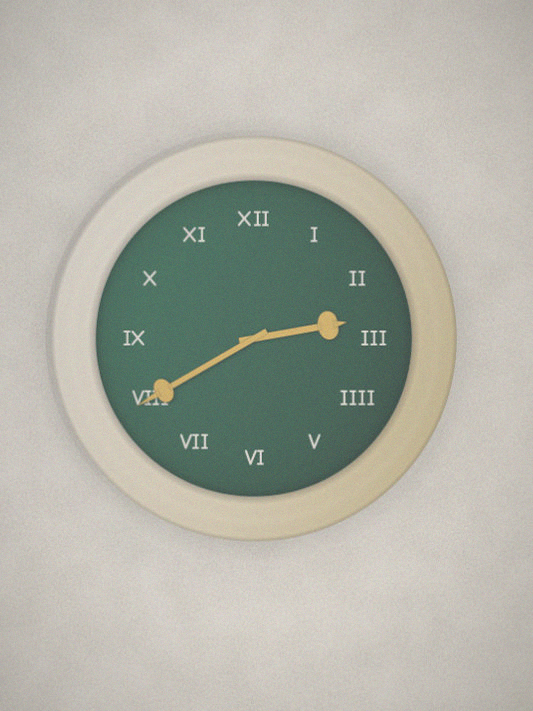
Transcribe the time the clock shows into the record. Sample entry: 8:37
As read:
2:40
